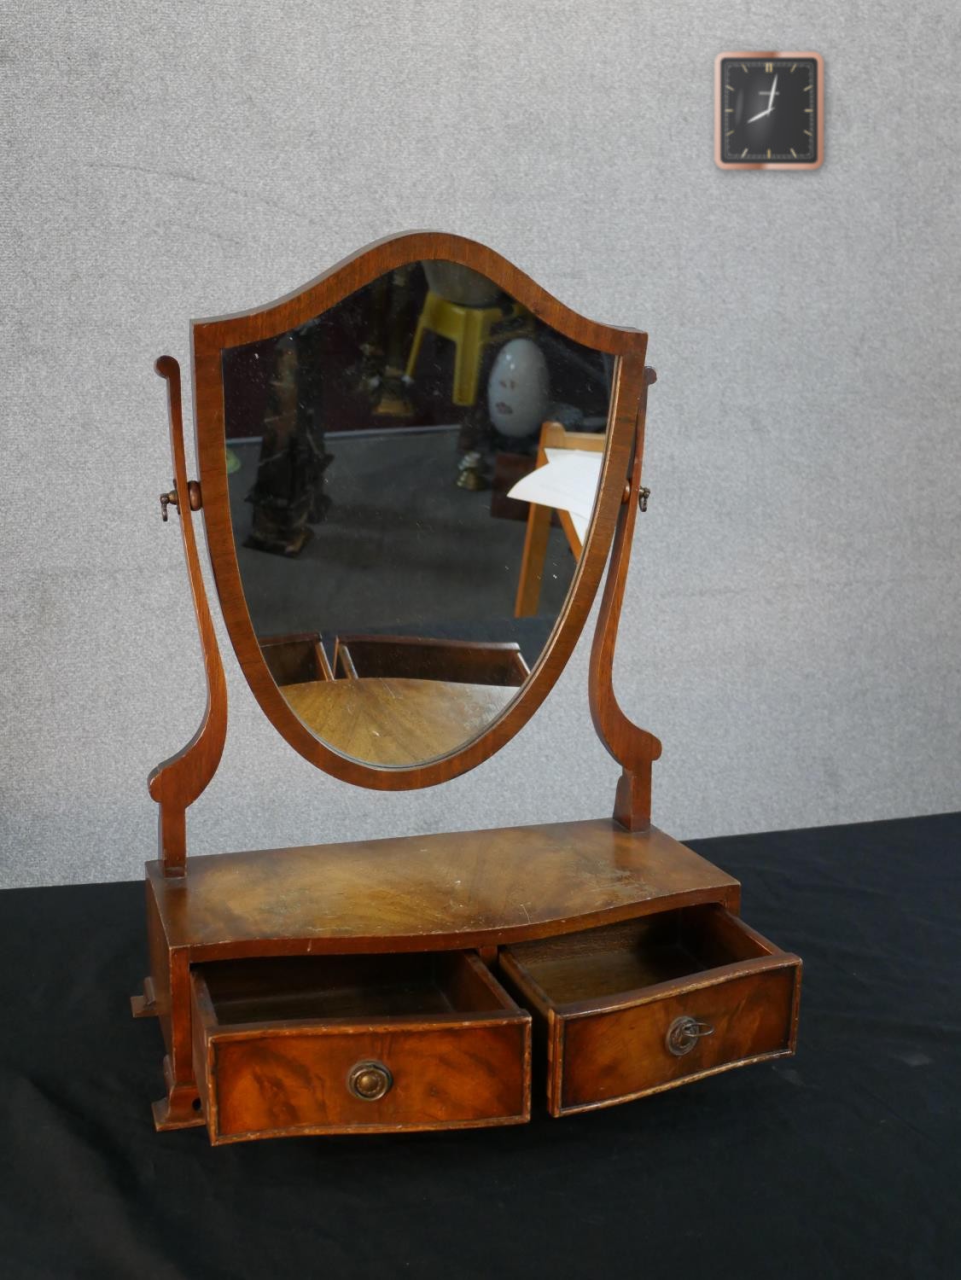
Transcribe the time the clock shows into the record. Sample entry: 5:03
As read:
8:02
